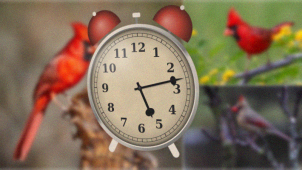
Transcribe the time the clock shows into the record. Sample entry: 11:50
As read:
5:13
